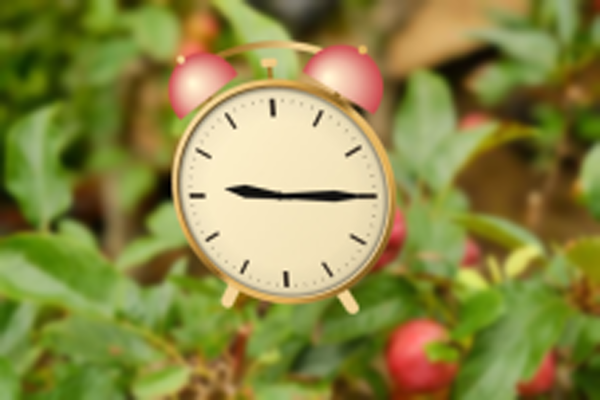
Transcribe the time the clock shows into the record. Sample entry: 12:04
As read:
9:15
